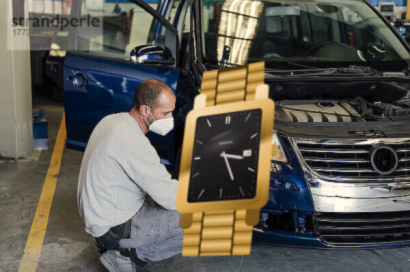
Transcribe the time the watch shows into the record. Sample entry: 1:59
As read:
3:26
